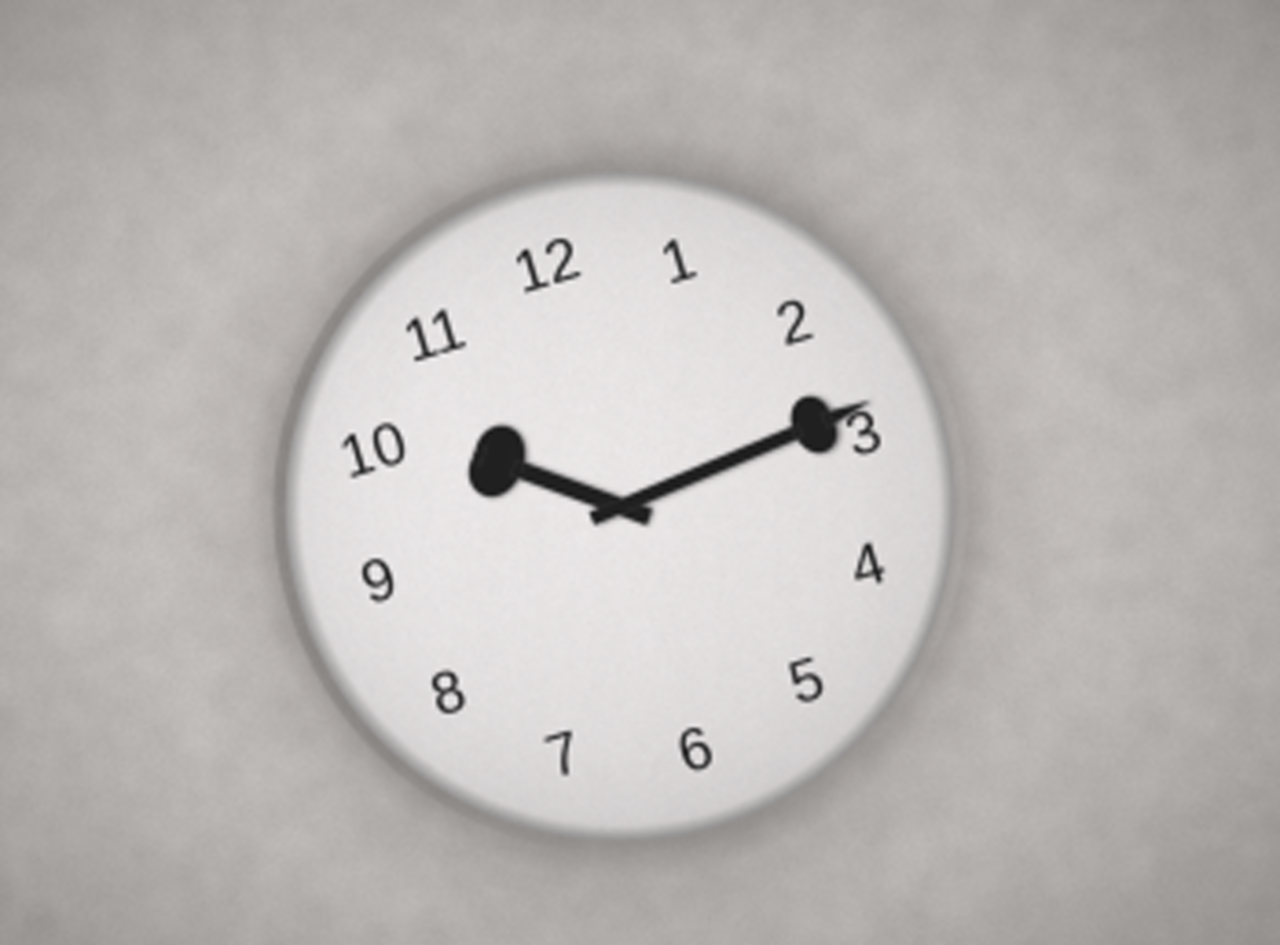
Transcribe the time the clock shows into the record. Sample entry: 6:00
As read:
10:14
